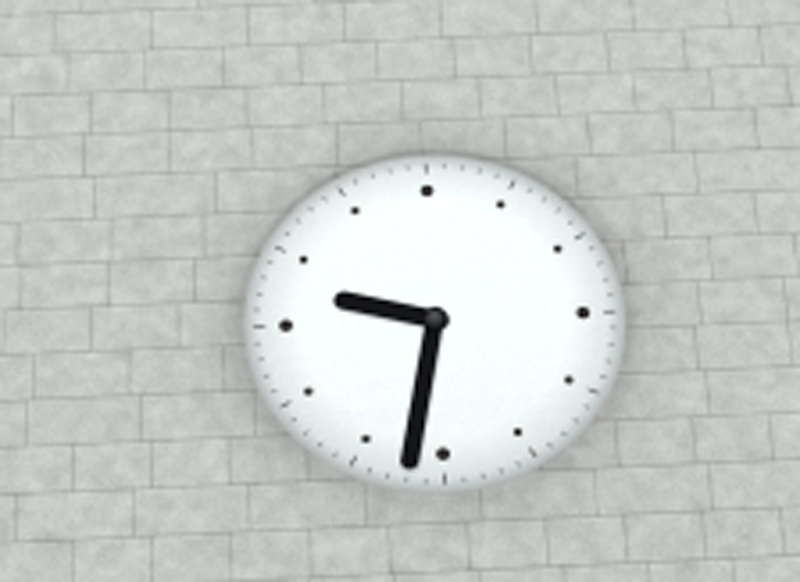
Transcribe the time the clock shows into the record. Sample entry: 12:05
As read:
9:32
